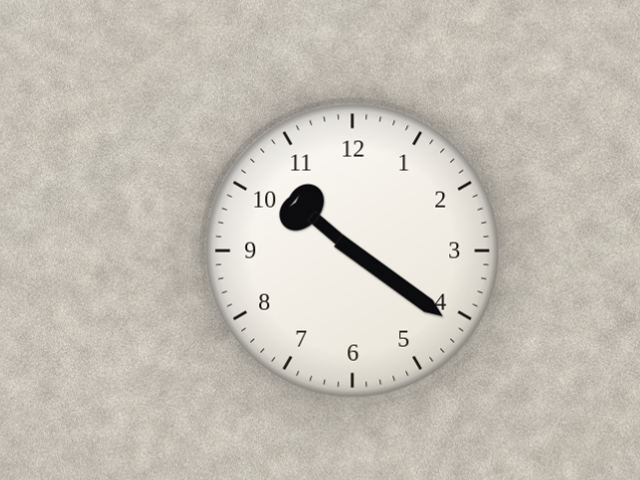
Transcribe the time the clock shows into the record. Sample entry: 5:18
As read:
10:21
